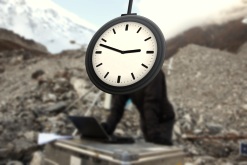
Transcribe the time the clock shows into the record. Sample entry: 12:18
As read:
2:48
